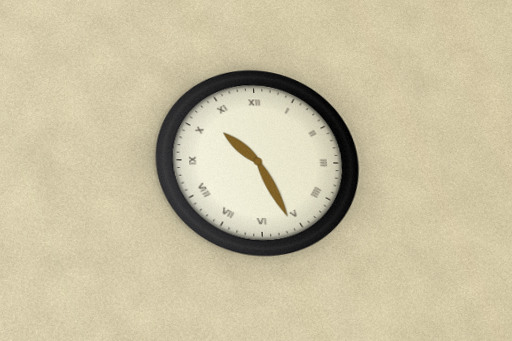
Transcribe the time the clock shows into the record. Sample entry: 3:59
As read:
10:26
